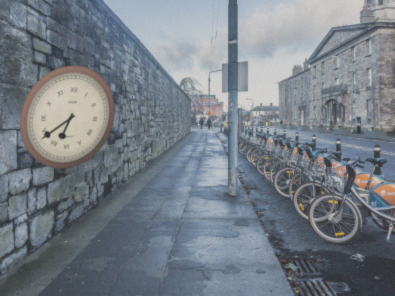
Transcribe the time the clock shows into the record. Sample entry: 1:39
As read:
6:39
